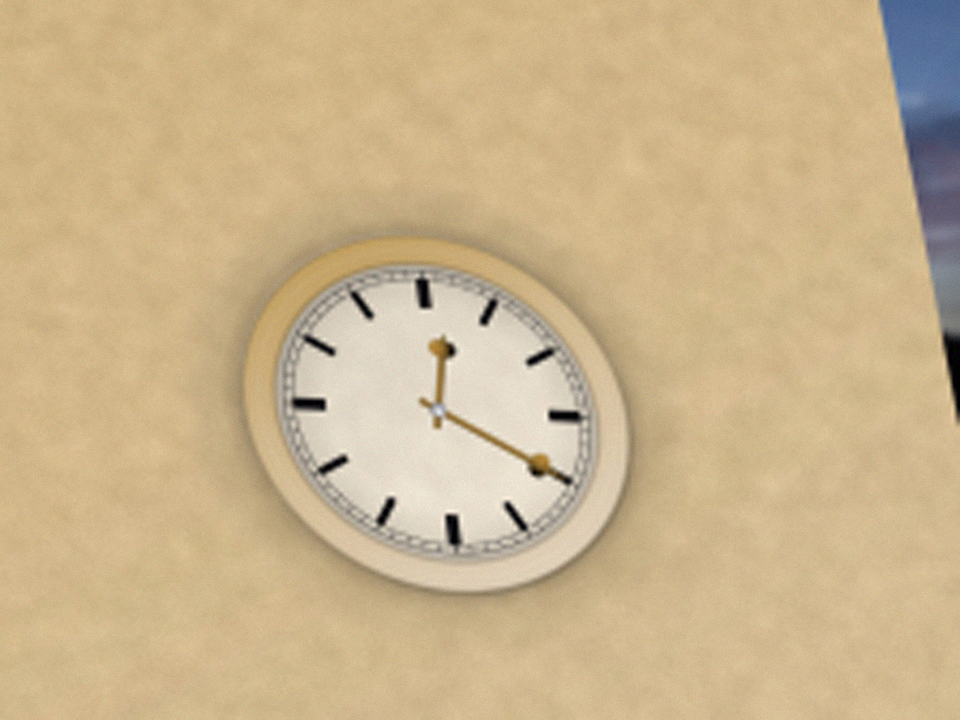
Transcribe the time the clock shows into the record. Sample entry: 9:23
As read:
12:20
